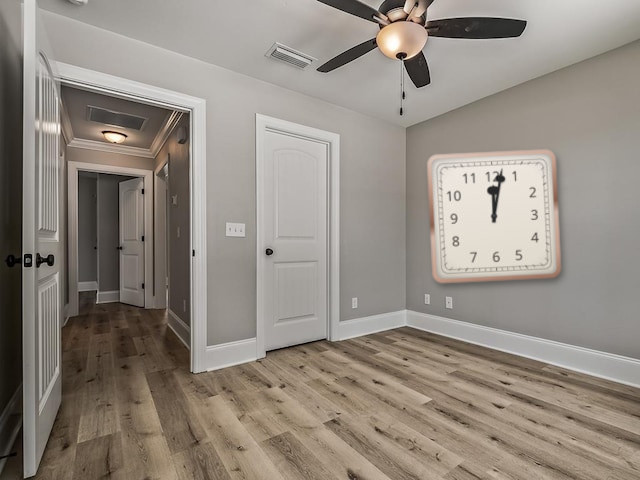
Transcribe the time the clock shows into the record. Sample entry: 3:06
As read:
12:02
